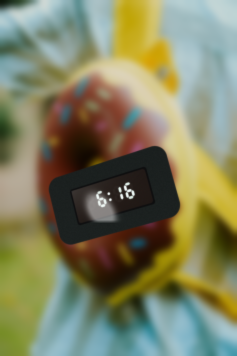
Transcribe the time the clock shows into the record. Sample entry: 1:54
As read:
6:16
